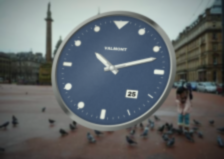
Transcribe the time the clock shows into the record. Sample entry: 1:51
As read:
10:12
